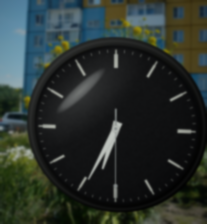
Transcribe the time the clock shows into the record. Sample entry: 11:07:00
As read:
6:34:30
